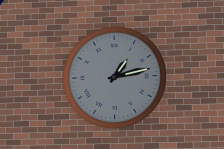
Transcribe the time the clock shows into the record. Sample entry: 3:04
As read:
1:13
